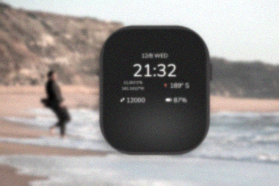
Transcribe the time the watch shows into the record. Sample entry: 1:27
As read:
21:32
